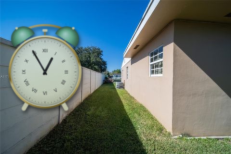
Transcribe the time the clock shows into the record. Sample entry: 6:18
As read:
12:55
